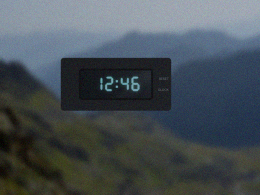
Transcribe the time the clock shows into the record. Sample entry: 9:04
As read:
12:46
